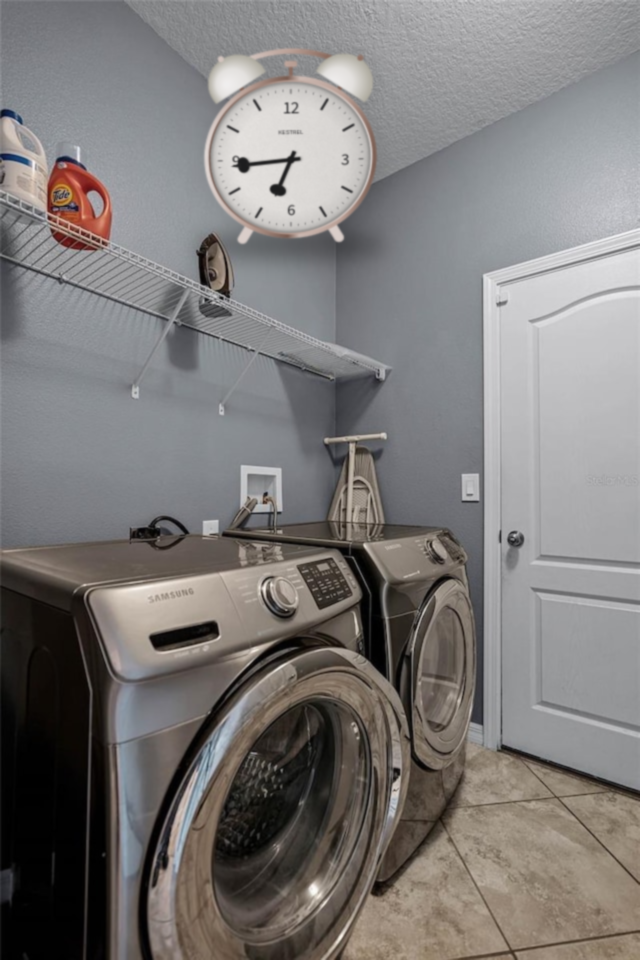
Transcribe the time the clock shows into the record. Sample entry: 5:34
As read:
6:44
